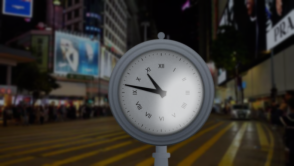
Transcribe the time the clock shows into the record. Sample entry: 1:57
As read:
10:47
